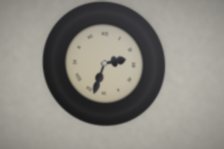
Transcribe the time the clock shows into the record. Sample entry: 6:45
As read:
2:33
